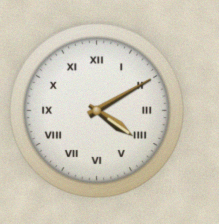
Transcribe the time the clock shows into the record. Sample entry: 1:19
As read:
4:10
